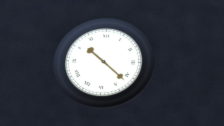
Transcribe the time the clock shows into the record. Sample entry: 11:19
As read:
10:22
